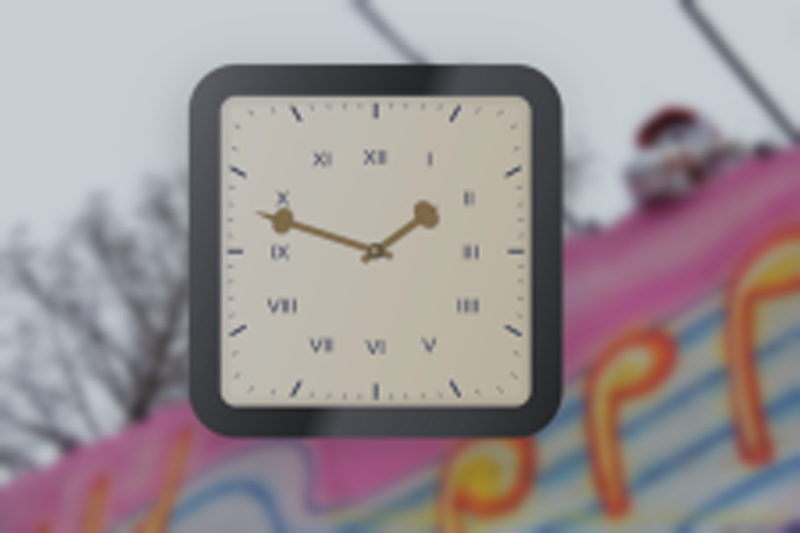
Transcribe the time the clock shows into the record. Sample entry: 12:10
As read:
1:48
